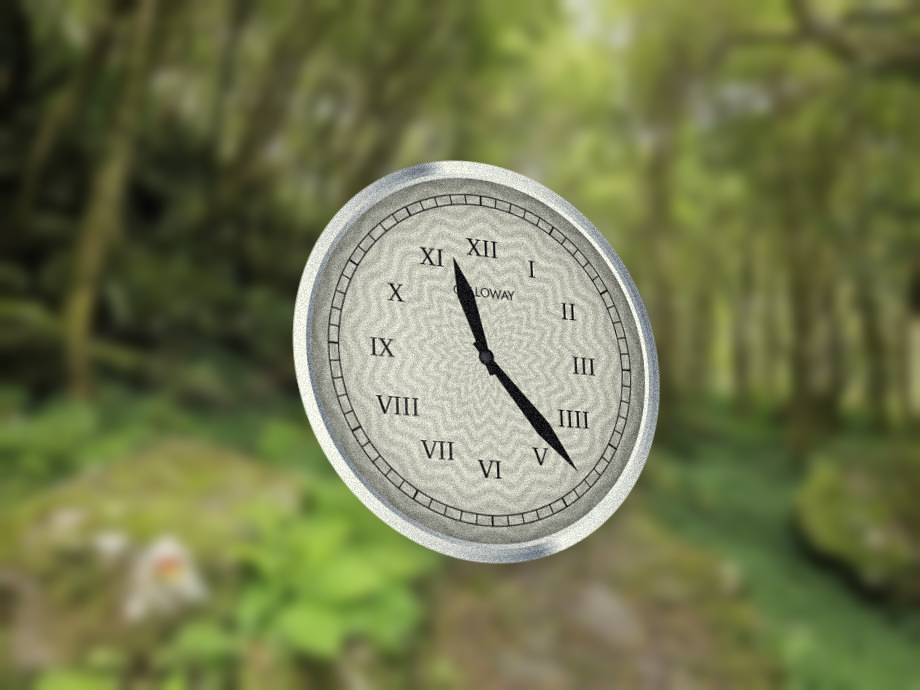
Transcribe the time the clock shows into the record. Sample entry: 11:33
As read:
11:23
